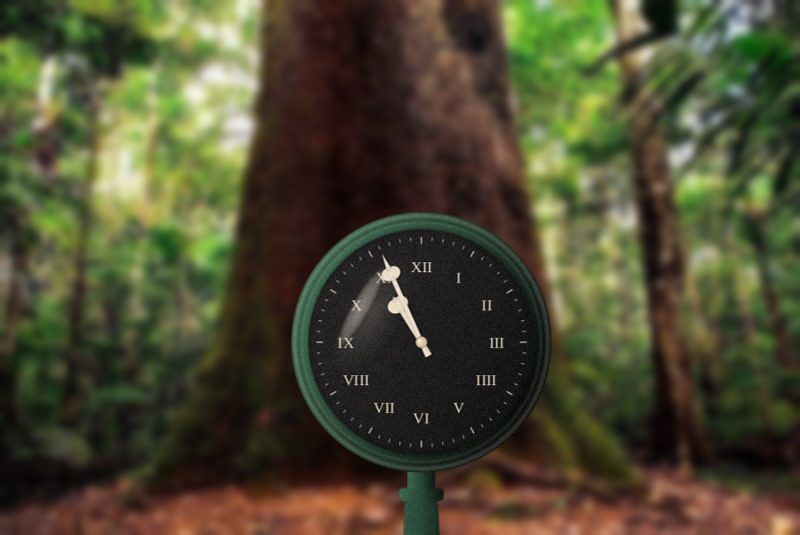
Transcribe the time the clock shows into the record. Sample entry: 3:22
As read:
10:56
